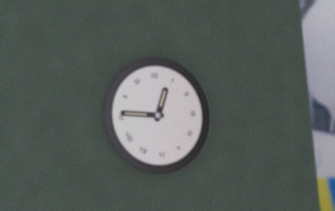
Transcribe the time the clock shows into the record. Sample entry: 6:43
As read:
12:46
